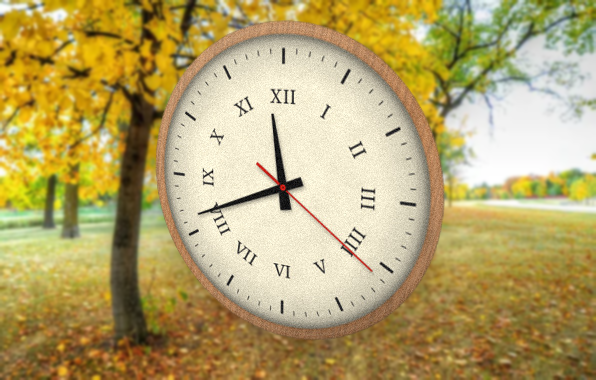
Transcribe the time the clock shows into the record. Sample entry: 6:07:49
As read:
11:41:21
